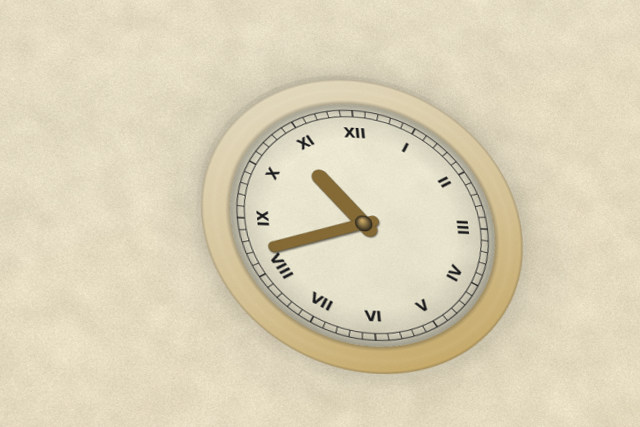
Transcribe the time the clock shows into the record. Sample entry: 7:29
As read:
10:42
